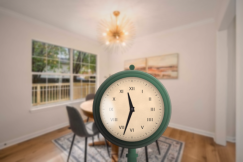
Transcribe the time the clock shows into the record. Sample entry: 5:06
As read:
11:33
